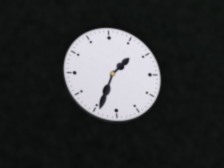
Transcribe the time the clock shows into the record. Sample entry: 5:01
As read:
1:34
